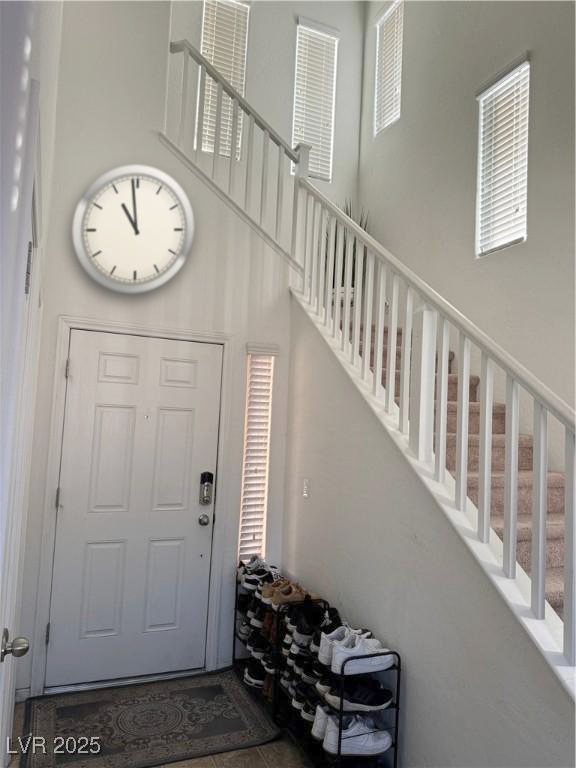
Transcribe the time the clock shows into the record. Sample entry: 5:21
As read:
10:59
